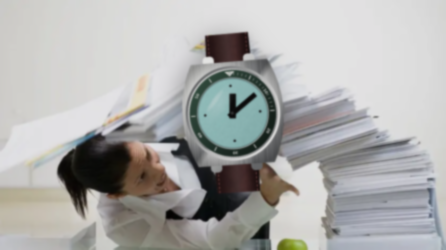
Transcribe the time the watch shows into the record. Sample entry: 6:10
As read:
12:09
